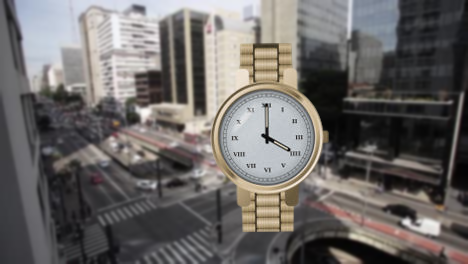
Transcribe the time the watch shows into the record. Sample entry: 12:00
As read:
4:00
